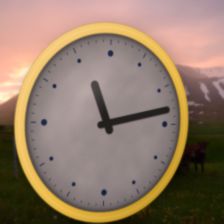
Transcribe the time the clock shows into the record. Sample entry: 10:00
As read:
11:13
